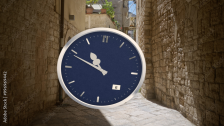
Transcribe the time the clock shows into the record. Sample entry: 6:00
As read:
10:49
